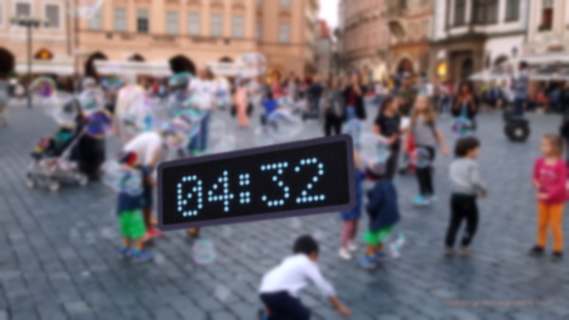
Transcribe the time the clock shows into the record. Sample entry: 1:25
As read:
4:32
